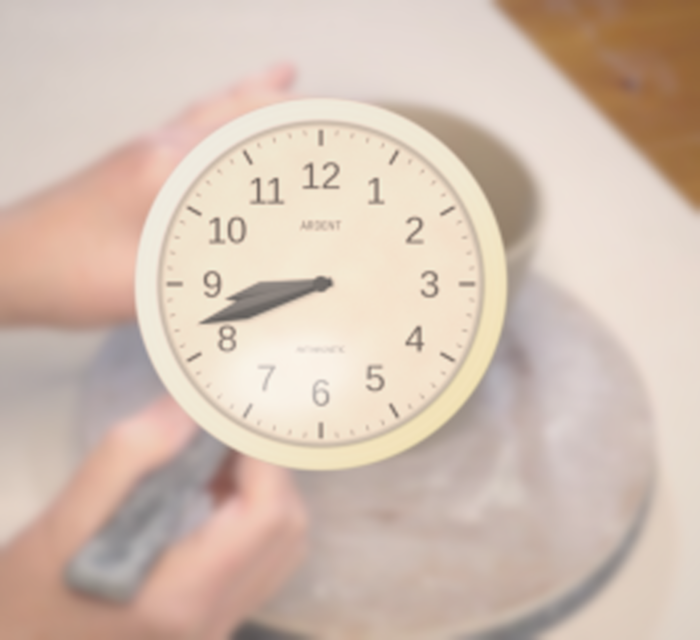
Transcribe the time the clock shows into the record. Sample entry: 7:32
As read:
8:42
